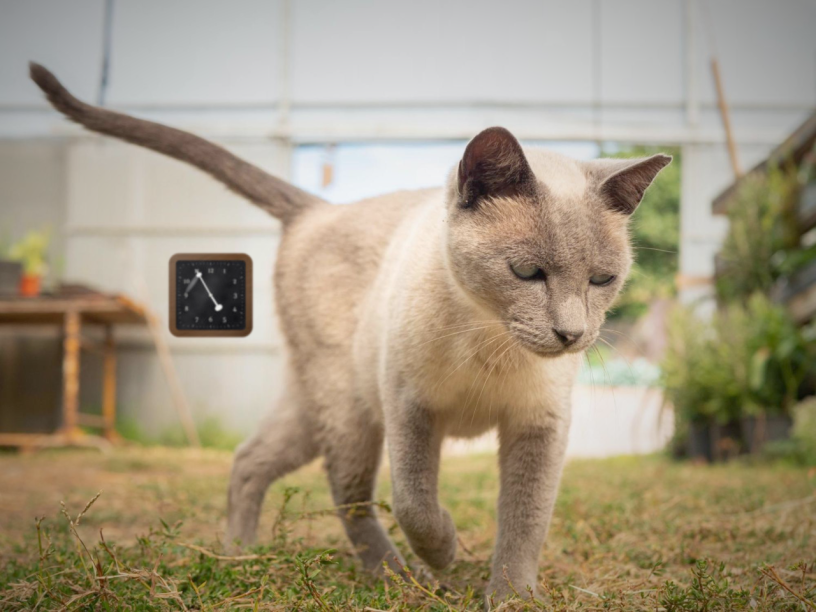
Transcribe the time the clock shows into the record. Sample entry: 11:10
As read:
4:55
